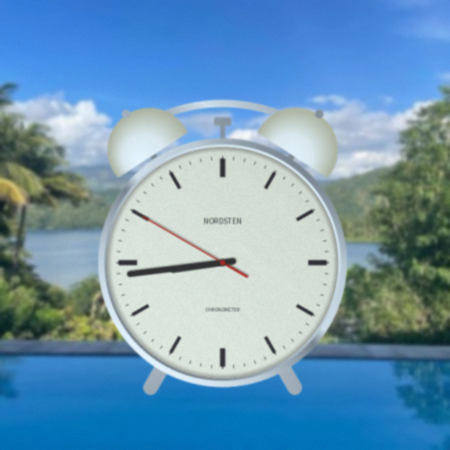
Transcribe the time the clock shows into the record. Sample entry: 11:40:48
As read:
8:43:50
